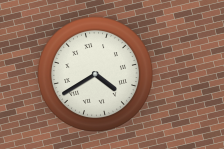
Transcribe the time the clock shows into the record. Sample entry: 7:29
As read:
4:42
